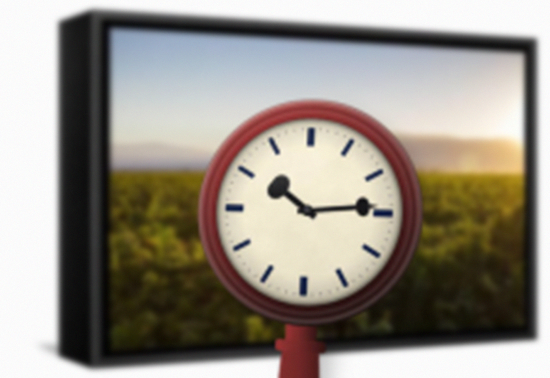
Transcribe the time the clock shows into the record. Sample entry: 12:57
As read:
10:14
